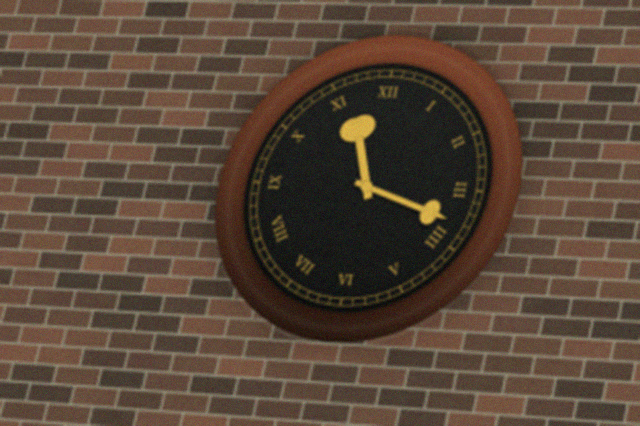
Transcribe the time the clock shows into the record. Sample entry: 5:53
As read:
11:18
